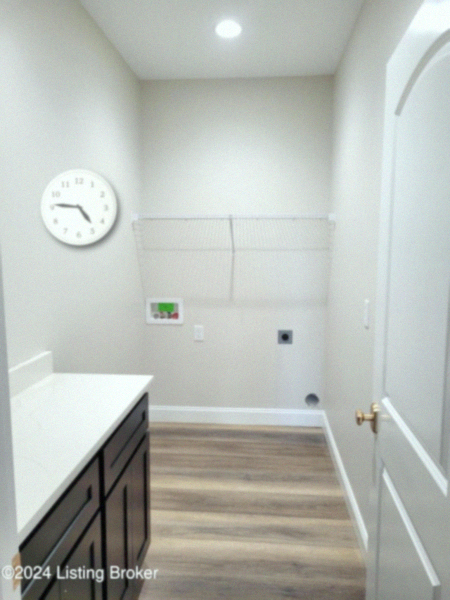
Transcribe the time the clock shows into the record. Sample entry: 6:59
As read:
4:46
